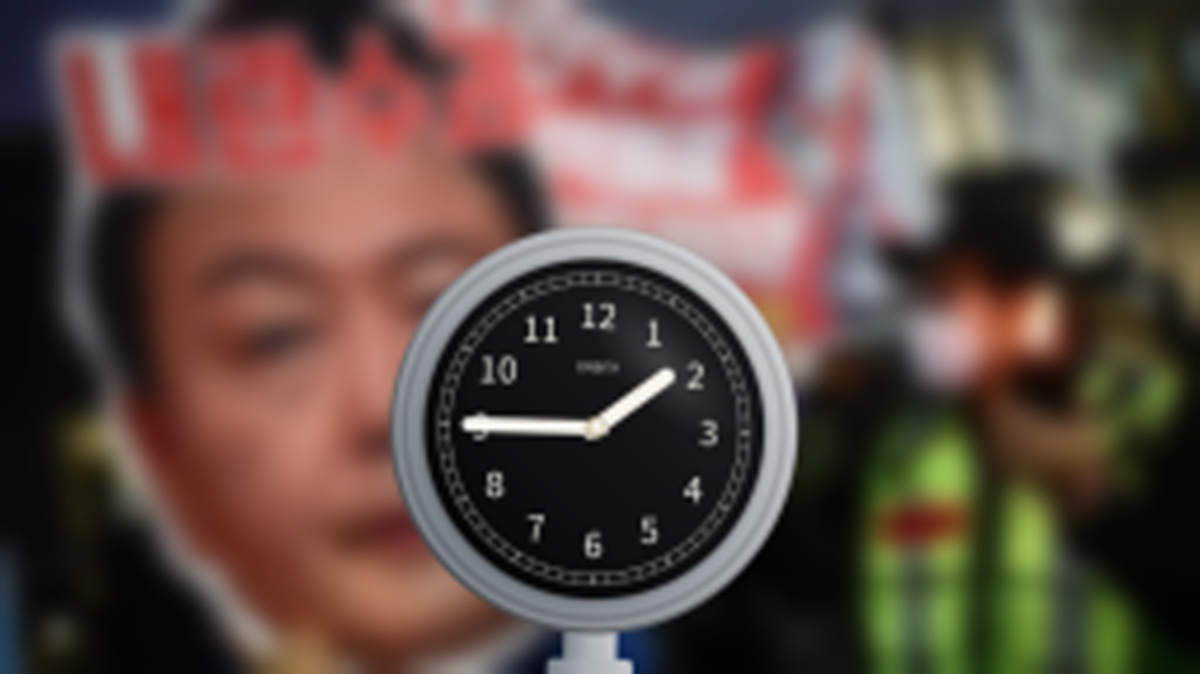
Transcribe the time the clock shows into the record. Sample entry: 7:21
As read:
1:45
